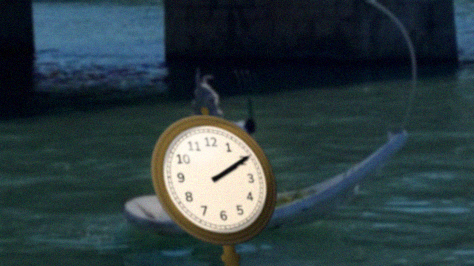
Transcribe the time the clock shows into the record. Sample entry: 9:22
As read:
2:10
